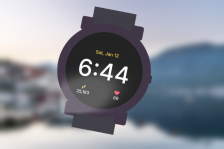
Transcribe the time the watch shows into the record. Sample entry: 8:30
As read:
6:44
